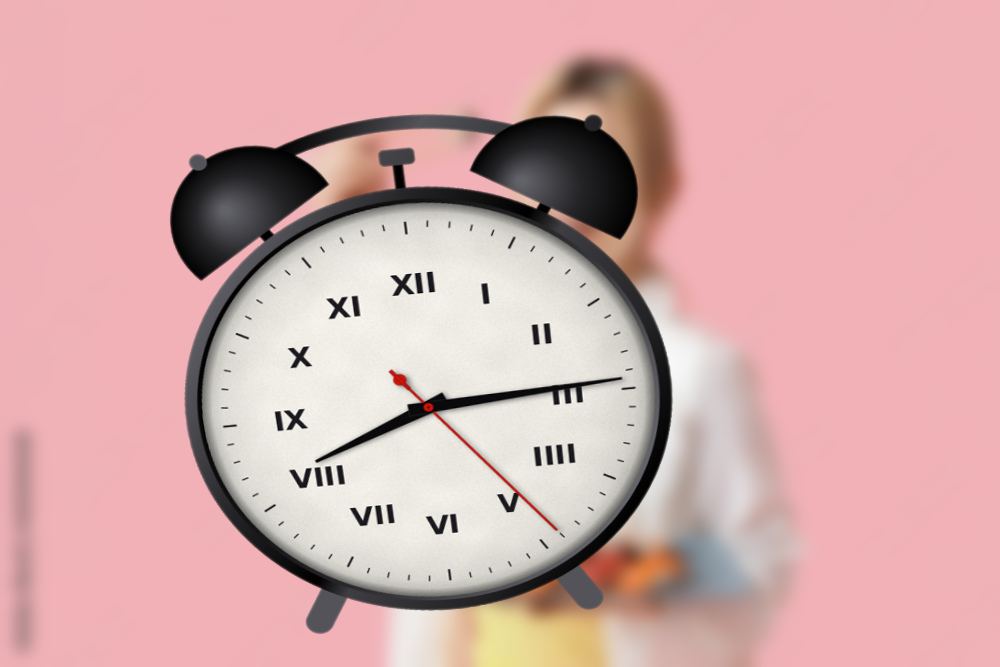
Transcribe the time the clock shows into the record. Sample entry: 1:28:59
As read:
8:14:24
